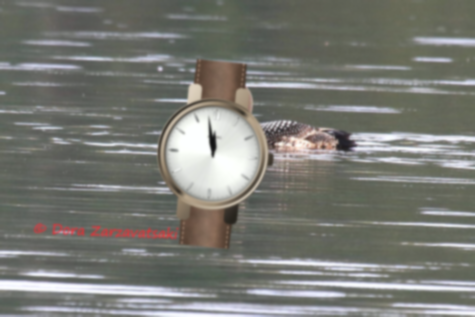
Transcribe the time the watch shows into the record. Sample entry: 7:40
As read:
11:58
